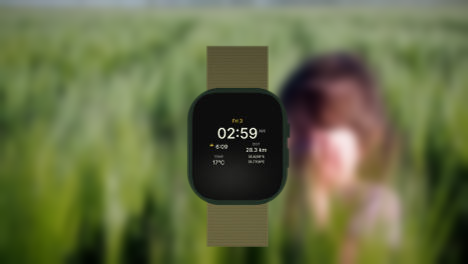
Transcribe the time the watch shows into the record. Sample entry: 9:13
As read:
2:59
